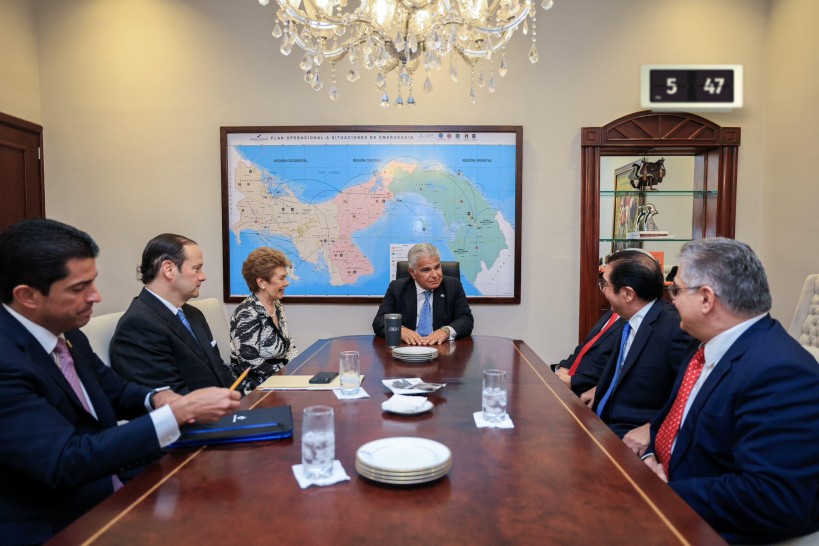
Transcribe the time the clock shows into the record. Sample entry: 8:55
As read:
5:47
